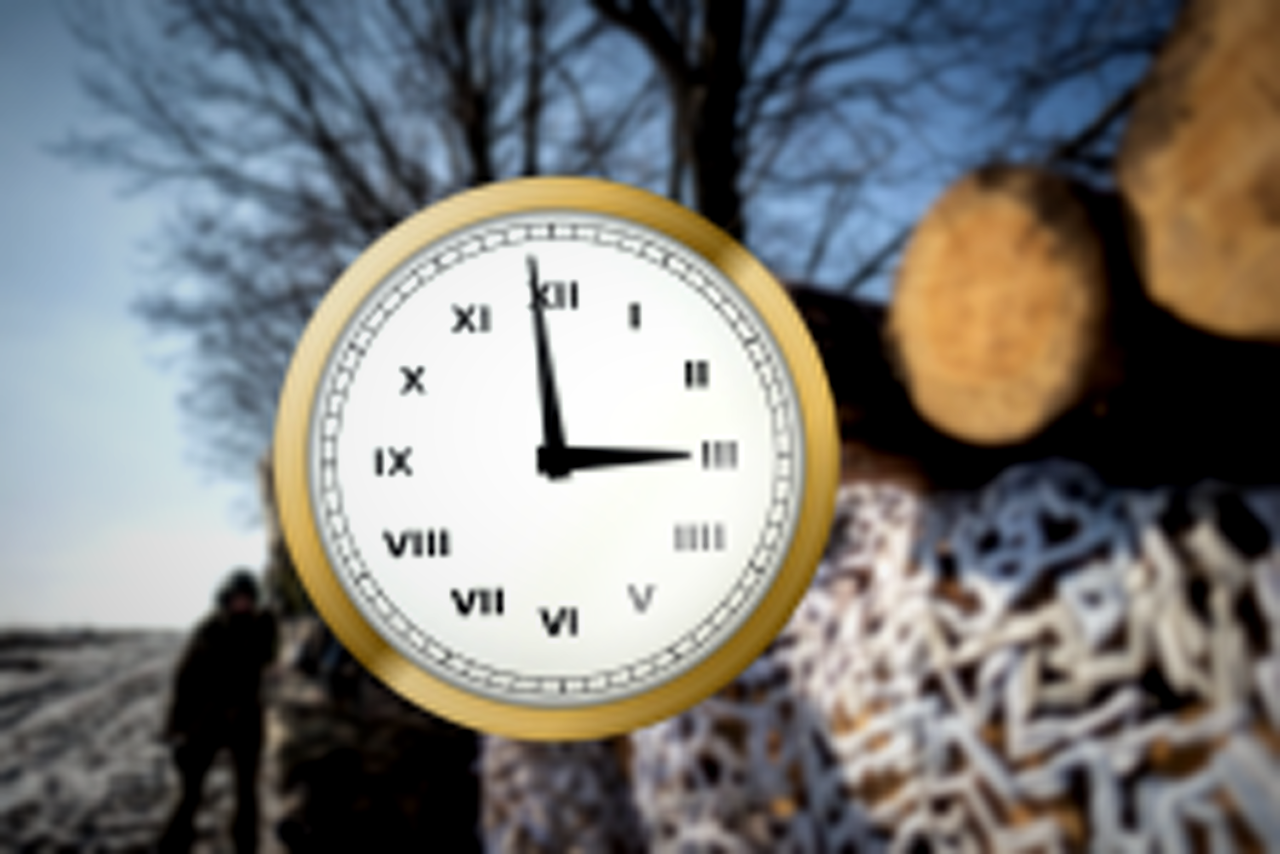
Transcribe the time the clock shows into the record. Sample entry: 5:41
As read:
2:59
